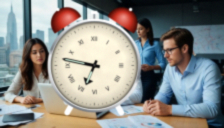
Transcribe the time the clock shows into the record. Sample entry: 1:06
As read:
6:47
